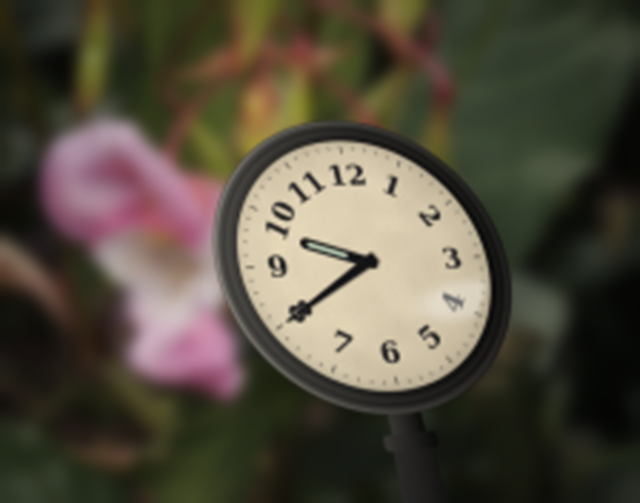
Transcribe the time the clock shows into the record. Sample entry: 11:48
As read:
9:40
